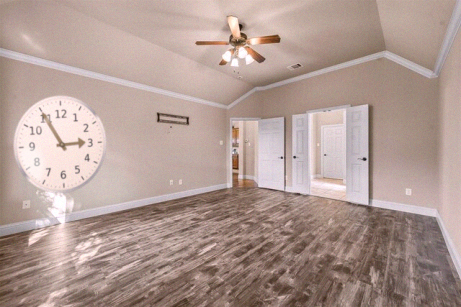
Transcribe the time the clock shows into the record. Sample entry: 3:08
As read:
2:55
